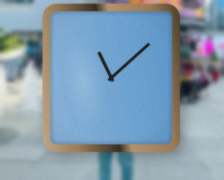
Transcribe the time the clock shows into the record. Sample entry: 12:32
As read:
11:08
